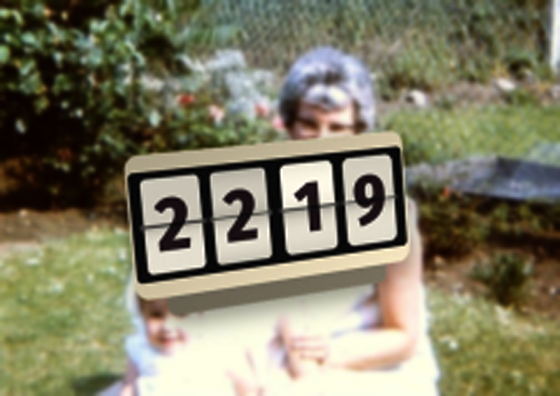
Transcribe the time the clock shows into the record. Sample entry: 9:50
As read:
22:19
